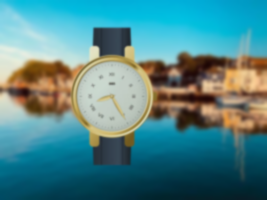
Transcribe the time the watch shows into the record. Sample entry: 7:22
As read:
8:25
